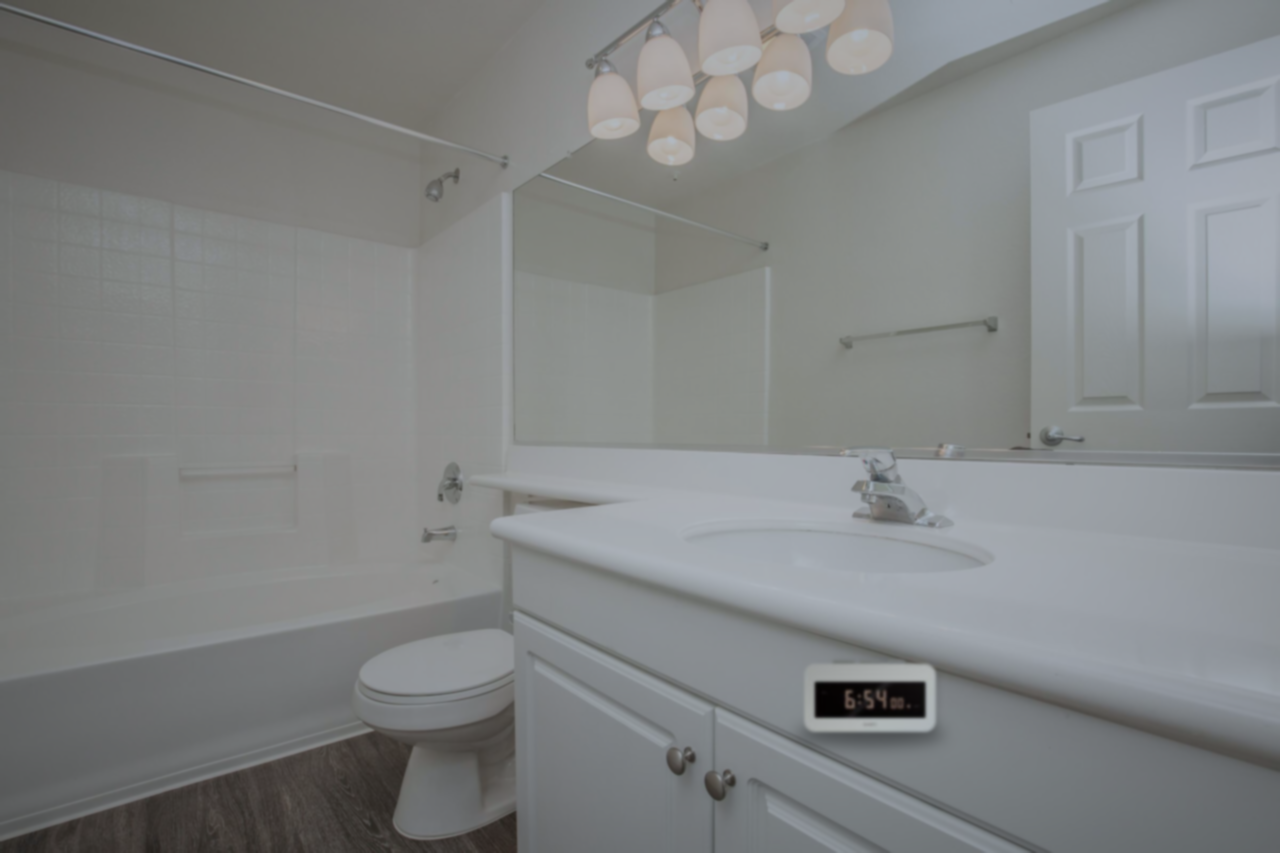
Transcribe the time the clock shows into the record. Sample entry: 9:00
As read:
6:54
